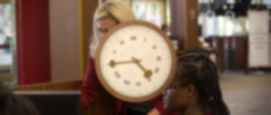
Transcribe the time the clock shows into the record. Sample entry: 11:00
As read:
4:45
